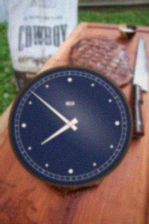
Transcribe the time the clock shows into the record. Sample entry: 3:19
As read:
7:52
